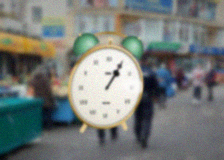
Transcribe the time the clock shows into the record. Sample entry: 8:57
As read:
1:05
